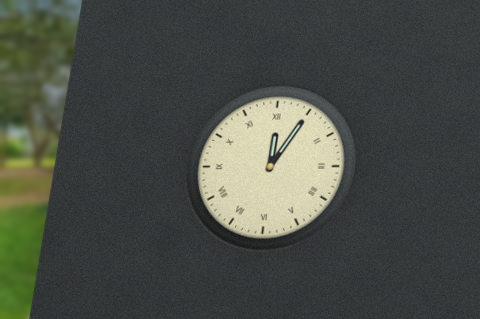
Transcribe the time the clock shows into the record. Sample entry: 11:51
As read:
12:05
